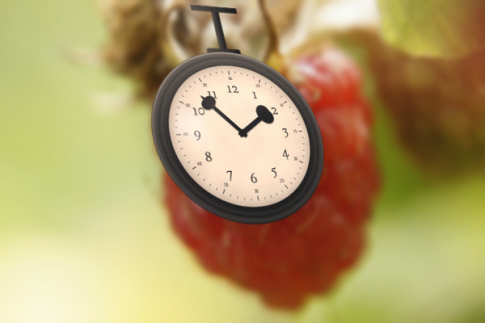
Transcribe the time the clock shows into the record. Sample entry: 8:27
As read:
1:53
